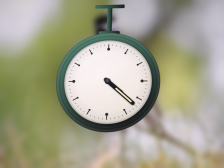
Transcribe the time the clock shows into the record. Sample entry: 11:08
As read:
4:22
